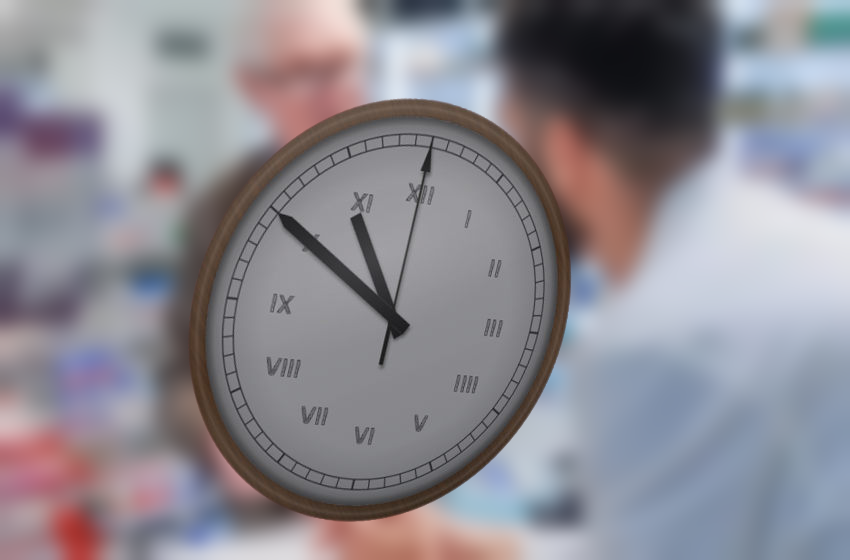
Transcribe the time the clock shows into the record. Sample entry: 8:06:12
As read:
10:50:00
